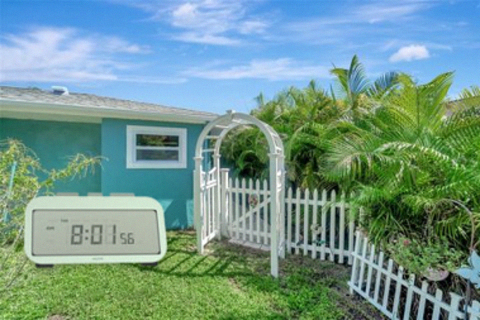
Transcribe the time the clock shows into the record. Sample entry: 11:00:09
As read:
8:01:56
